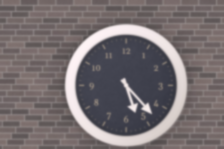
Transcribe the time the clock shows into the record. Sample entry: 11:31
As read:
5:23
